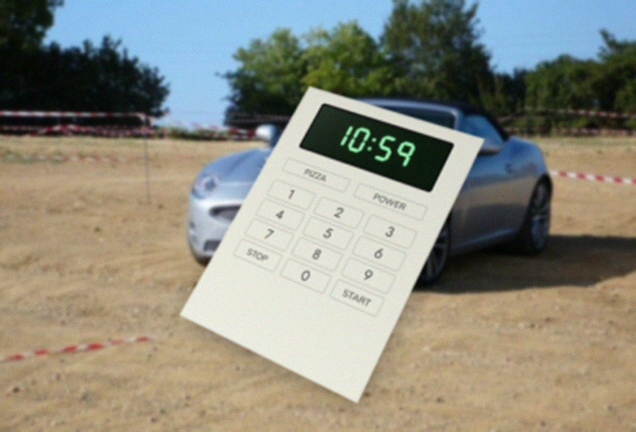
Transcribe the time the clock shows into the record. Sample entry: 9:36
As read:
10:59
